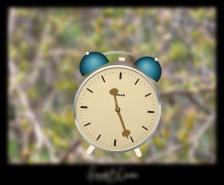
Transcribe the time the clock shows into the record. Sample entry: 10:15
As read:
11:26
